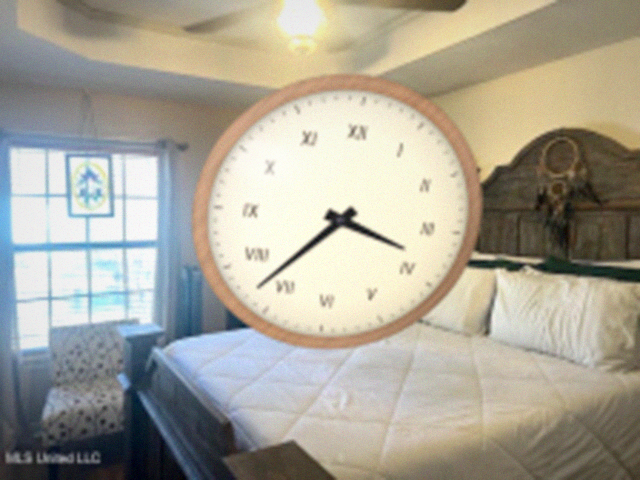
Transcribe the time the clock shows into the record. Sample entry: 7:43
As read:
3:37
